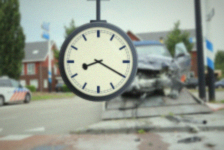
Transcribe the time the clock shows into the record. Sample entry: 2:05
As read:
8:20
